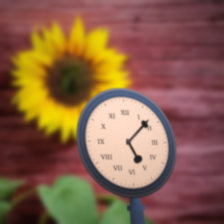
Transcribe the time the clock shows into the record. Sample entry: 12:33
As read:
5:08
